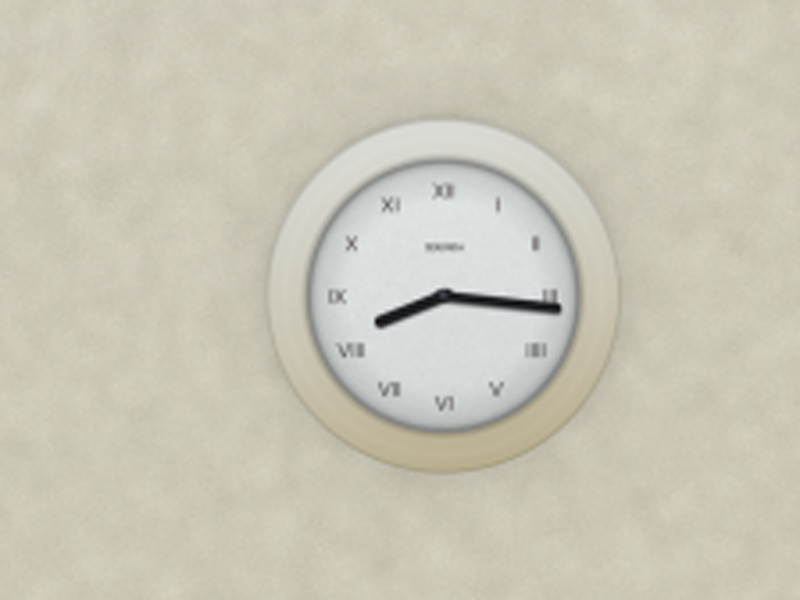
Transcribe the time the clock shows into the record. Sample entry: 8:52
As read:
8:16
